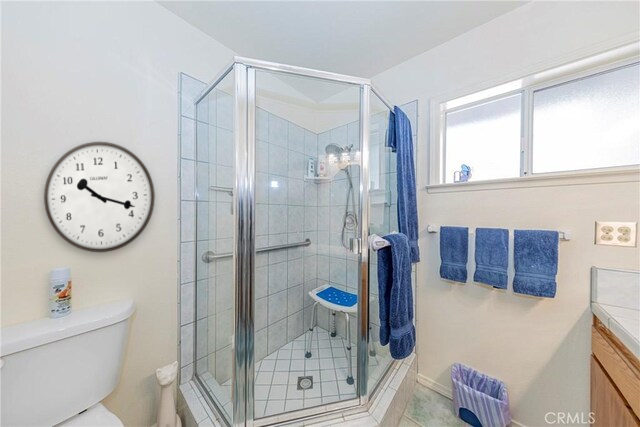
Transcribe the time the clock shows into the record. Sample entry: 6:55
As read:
10:18
